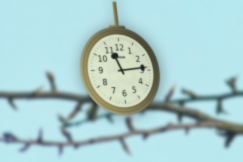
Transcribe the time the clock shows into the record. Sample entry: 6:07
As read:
11:14
